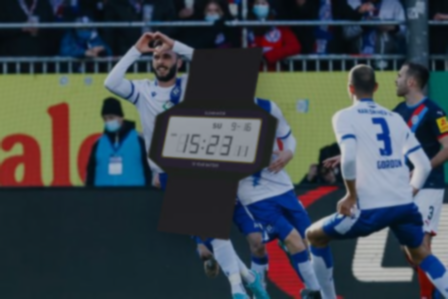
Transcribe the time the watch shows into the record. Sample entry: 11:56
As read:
15:23
